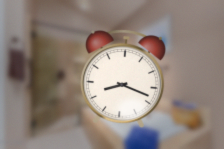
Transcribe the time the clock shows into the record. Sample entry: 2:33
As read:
8:18
